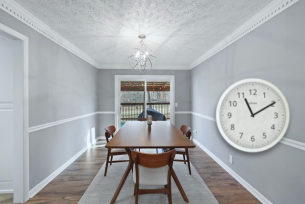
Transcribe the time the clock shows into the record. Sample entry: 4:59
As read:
11:10
